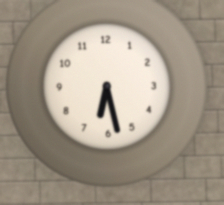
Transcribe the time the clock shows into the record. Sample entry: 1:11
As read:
6:28
